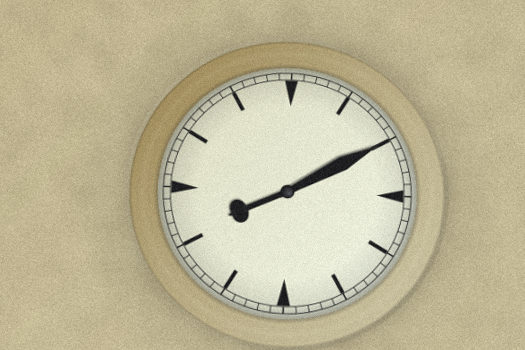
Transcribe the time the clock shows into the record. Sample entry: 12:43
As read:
8:10
